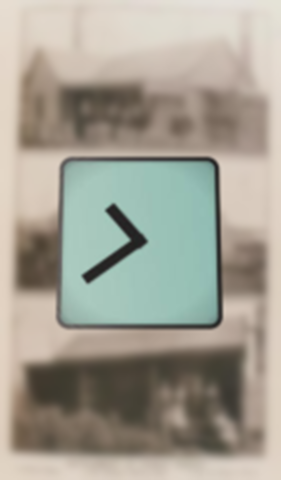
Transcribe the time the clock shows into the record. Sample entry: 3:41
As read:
10:39
